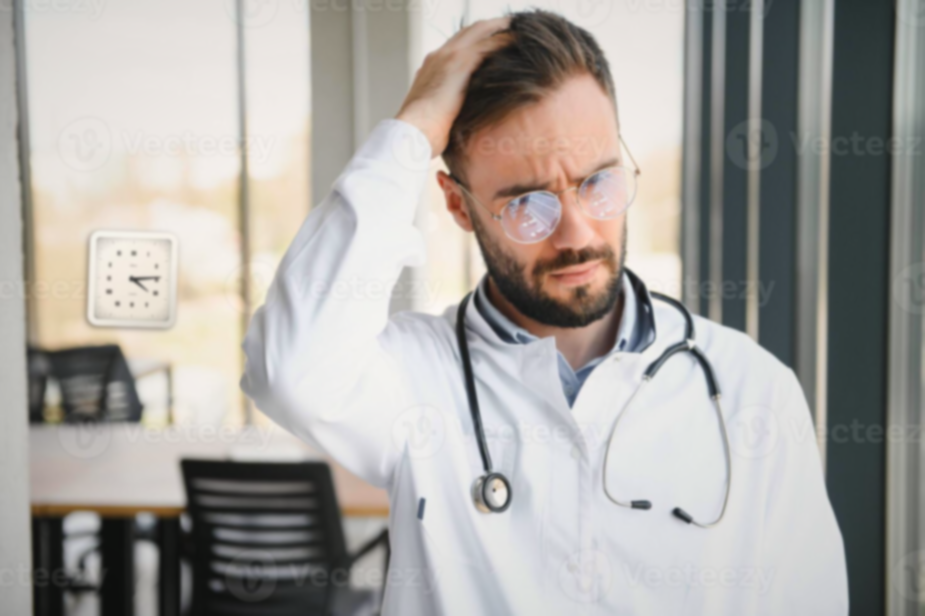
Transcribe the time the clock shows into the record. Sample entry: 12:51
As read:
4:14
